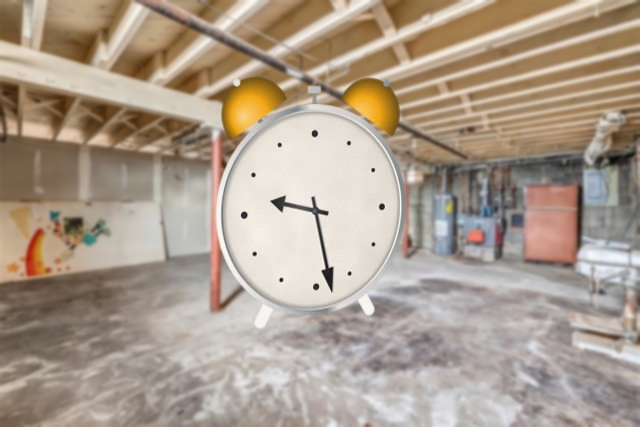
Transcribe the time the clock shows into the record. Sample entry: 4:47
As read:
9:28
